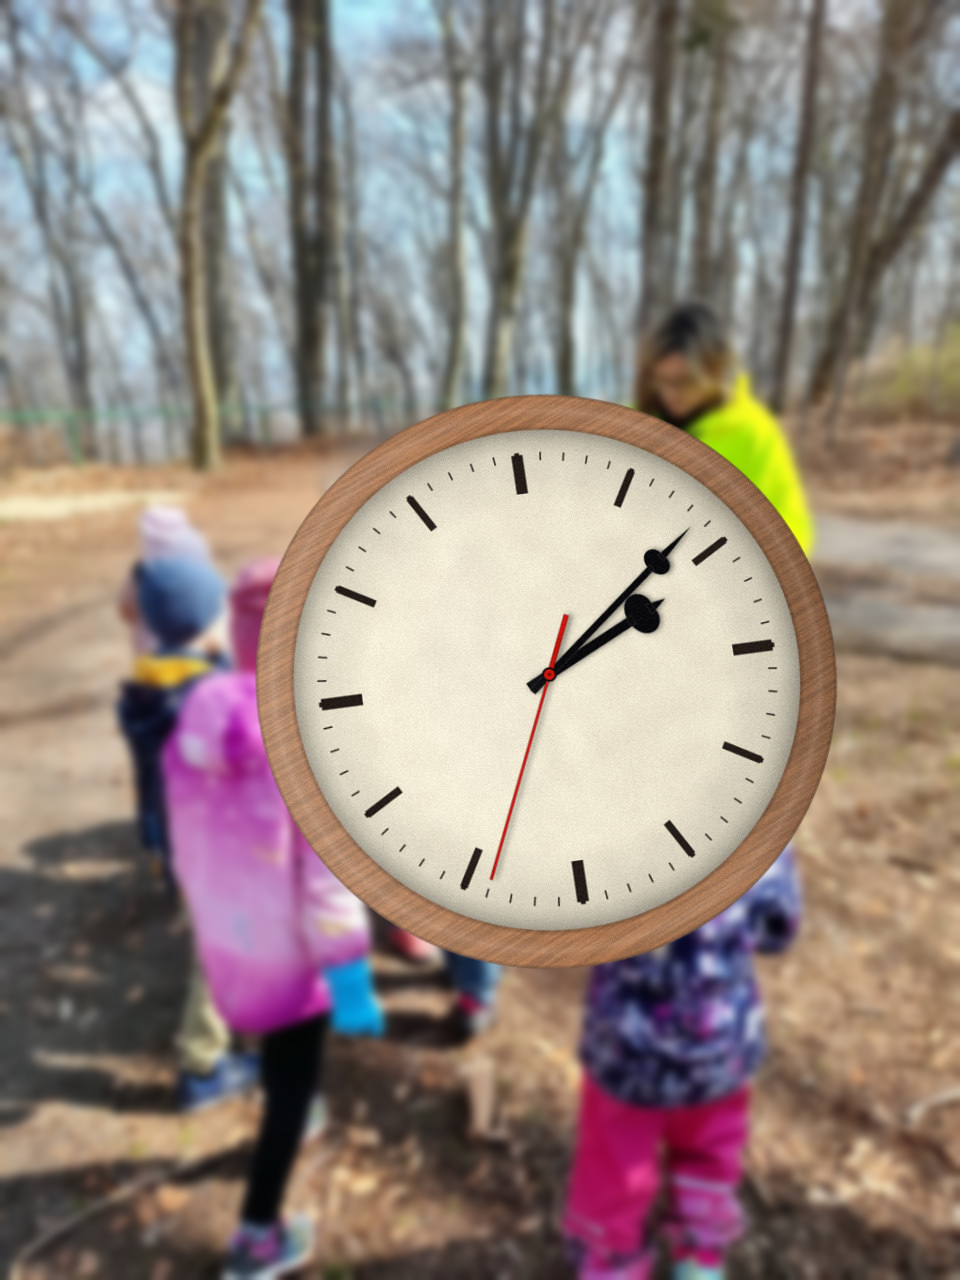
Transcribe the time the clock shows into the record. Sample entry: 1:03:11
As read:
2:08:34
